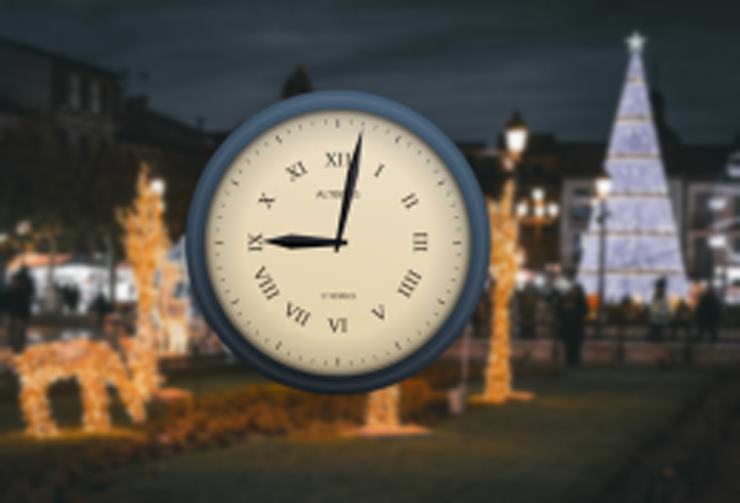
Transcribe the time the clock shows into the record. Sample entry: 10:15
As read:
9:02
